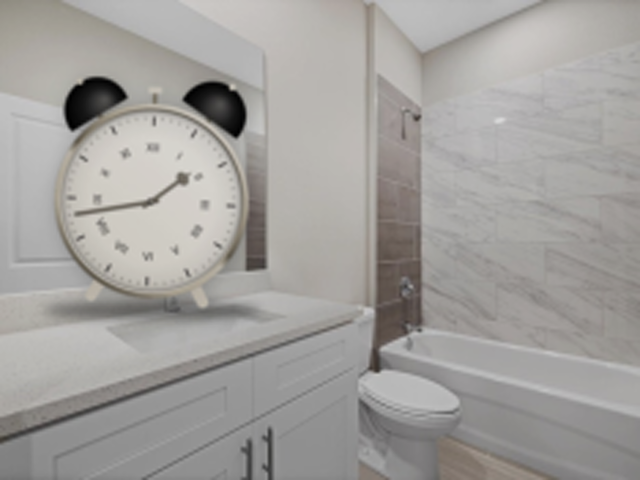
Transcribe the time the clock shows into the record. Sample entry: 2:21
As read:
1:43
